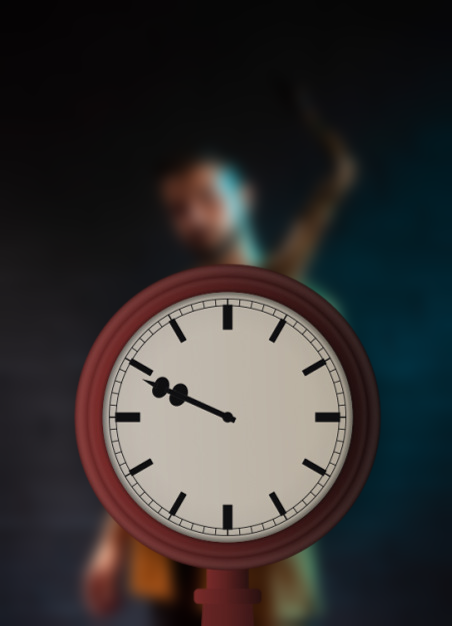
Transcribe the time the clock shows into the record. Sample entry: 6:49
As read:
9:49
